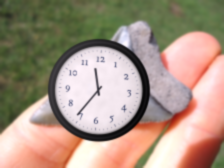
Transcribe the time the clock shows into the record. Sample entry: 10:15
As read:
11:36
